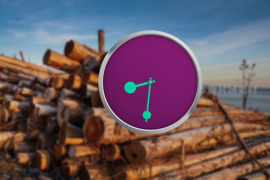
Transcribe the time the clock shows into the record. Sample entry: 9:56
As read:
8:31
